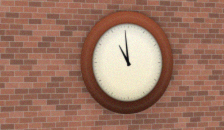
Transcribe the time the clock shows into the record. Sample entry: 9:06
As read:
10:59
